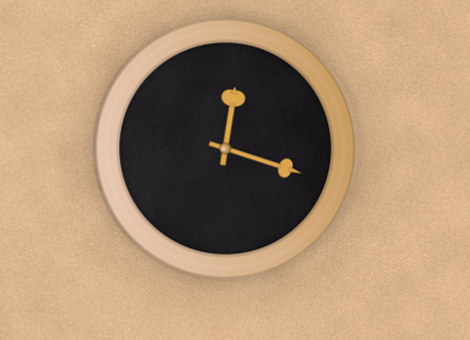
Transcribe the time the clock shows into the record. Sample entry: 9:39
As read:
12:18
